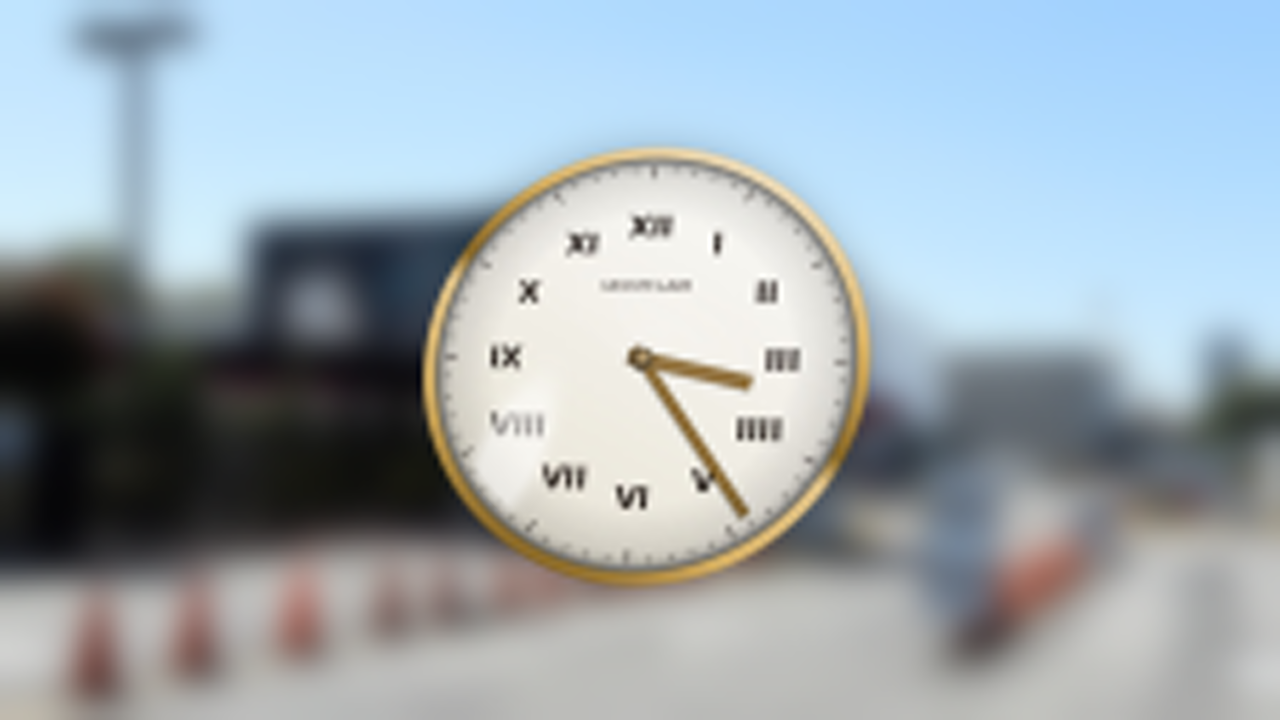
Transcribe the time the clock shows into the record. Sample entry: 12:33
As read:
3:24
